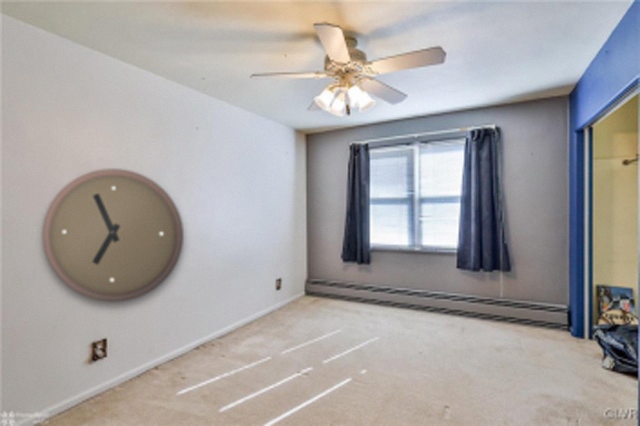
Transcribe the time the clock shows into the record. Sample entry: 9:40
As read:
6:56
